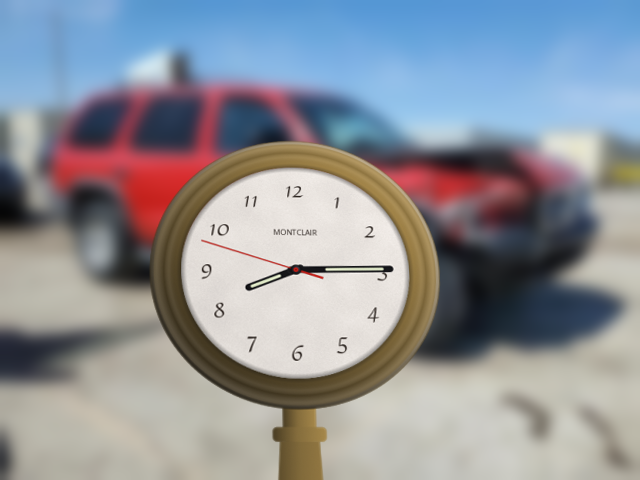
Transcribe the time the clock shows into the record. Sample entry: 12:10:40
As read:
8:14:48
